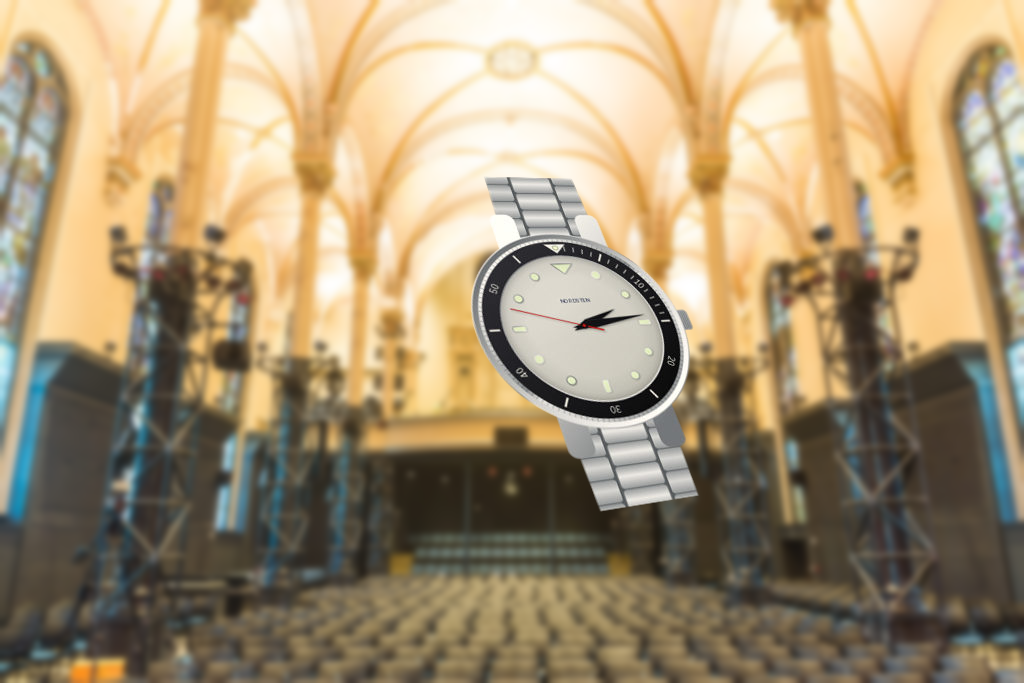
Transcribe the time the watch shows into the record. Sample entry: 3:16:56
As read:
2:13:48
